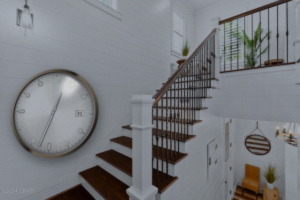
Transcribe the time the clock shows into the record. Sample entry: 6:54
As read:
12:33
